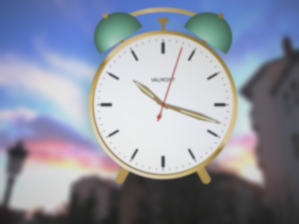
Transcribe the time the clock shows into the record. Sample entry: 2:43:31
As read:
10:18:03
